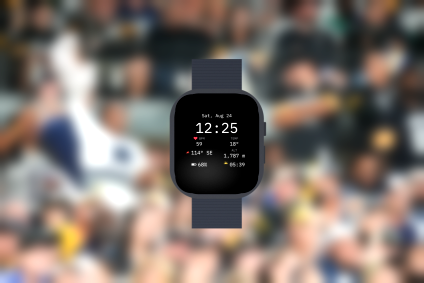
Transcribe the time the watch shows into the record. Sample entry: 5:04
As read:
12:25
